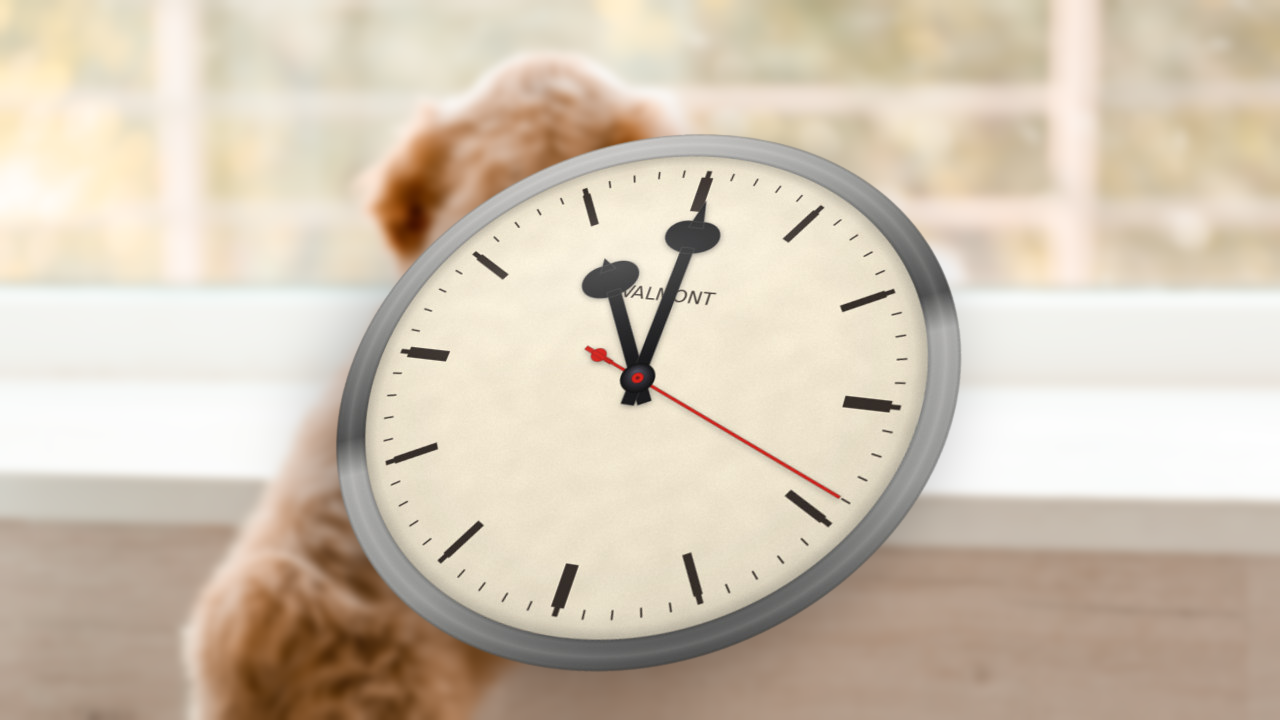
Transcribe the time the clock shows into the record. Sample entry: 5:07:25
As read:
11:00:19
